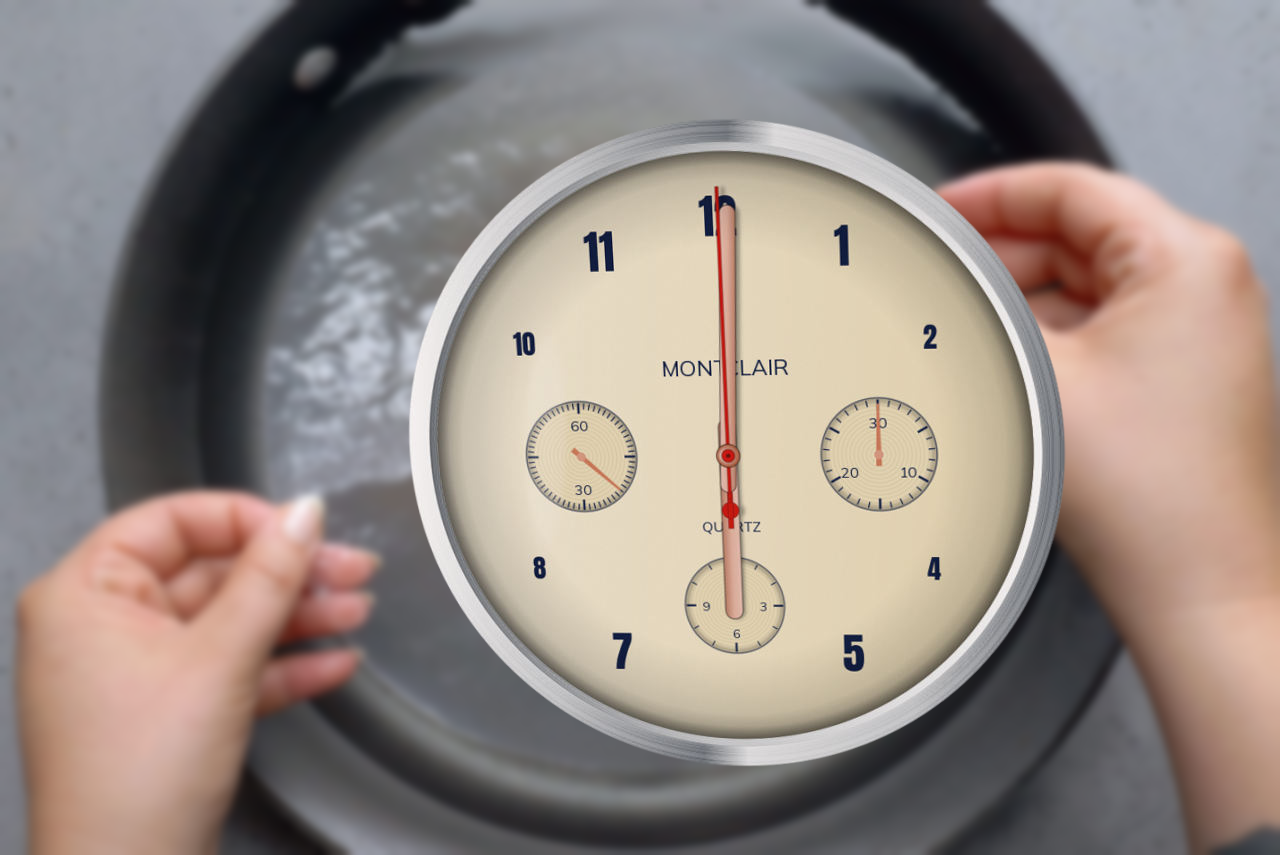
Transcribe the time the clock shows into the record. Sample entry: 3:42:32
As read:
6:00:22
